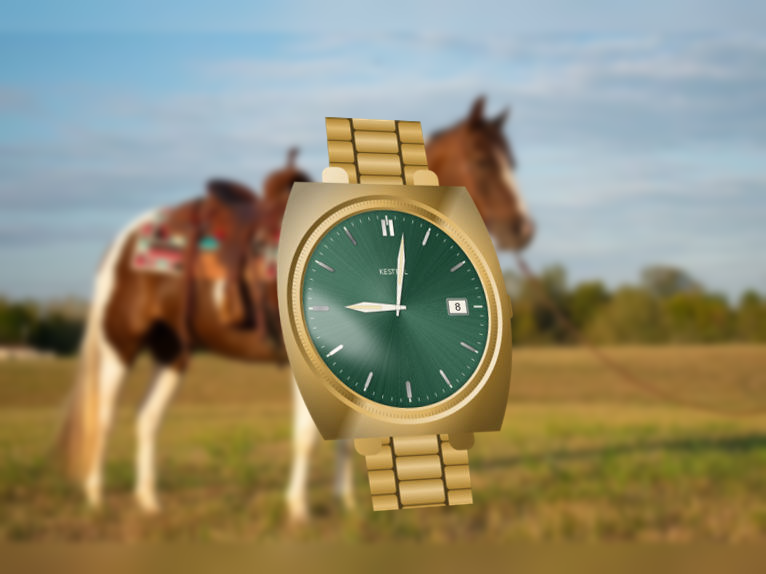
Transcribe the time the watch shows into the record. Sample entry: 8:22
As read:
9:02
